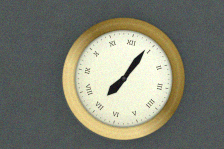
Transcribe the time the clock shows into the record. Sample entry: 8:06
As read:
7:04
